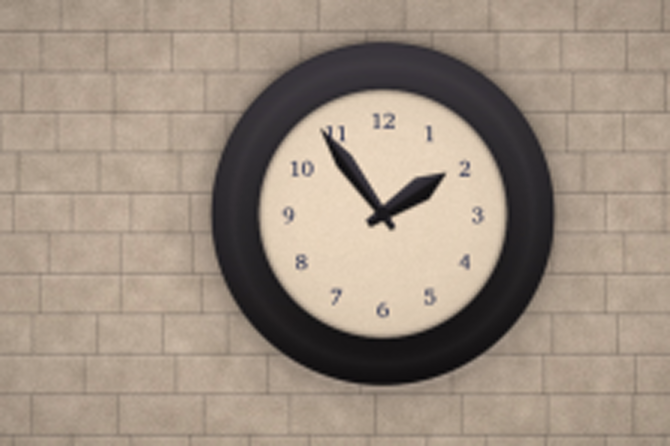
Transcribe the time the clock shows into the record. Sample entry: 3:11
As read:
1:54
